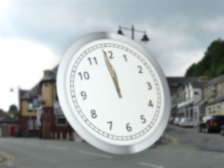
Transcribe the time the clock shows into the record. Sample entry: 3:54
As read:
11:59
